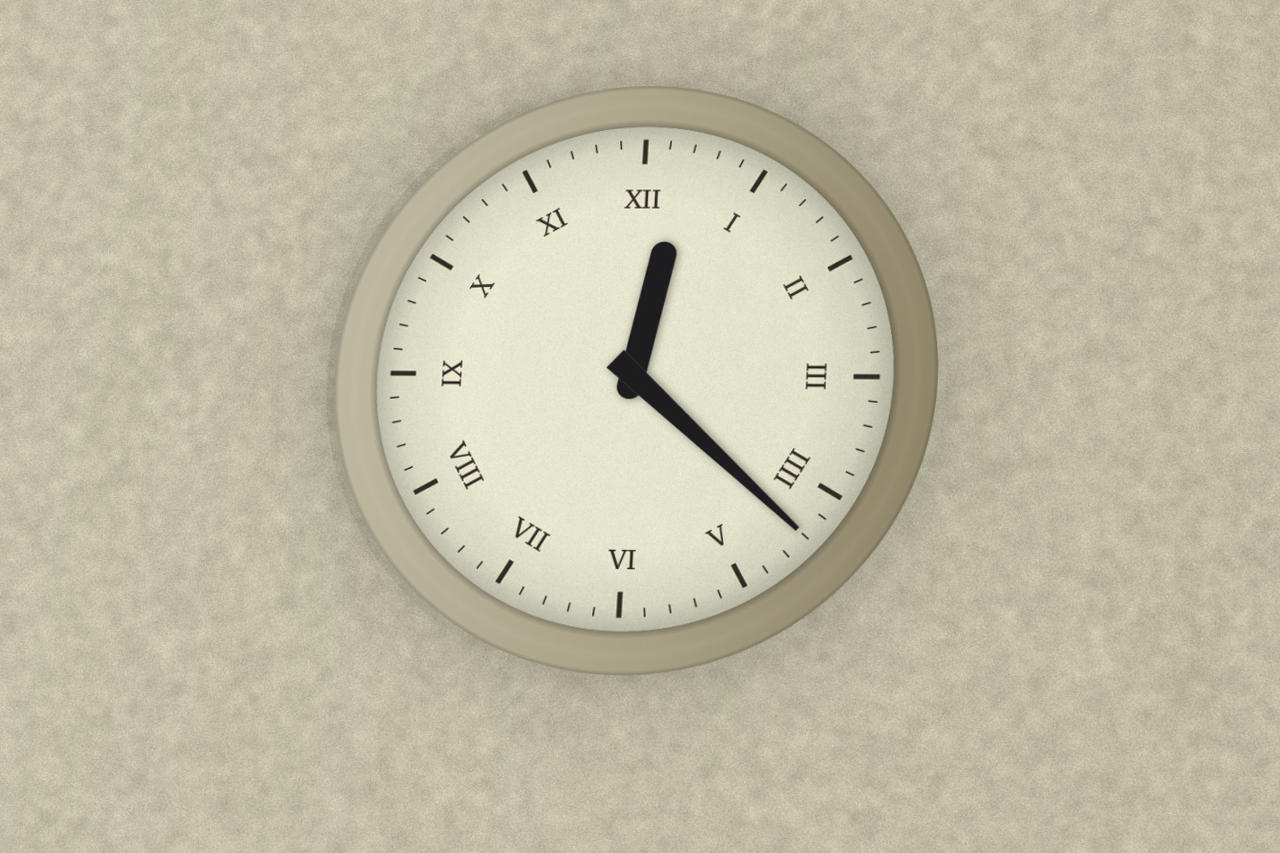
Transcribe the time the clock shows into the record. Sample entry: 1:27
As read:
12:22
